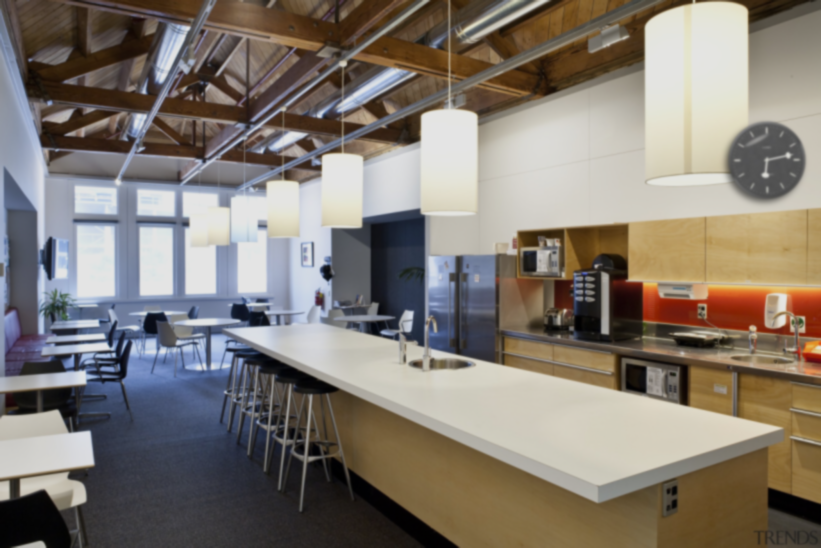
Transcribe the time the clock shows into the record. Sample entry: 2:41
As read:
6:13
